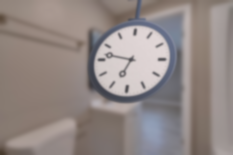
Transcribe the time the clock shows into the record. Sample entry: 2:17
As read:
6:47
